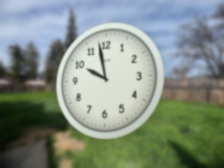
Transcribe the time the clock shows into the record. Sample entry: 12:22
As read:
9:58
